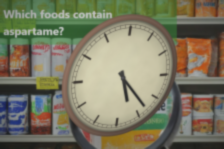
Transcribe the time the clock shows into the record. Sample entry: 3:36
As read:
5:23
